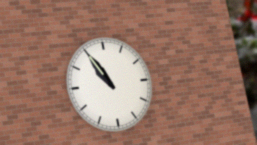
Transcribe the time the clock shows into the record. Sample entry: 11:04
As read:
10:55
